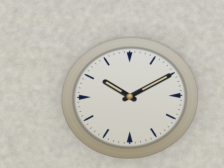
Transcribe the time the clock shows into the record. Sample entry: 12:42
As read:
10:10
